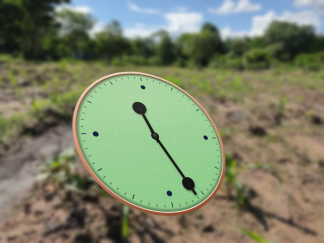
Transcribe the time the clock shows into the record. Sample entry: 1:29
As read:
11:26
